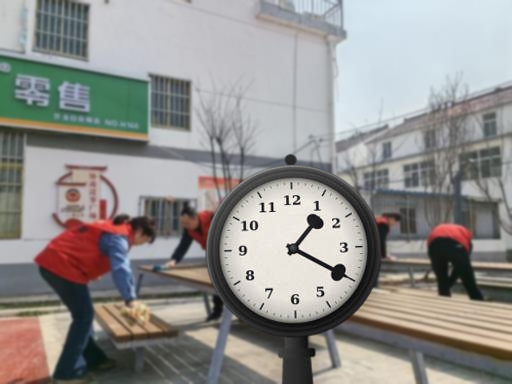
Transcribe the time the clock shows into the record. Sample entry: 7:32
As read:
1:20
